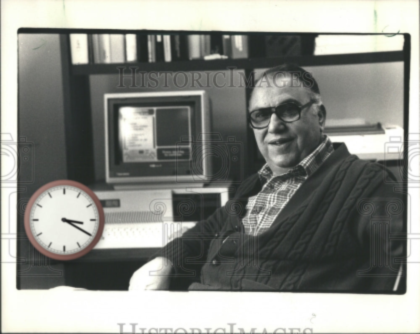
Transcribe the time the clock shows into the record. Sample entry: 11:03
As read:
3:20
